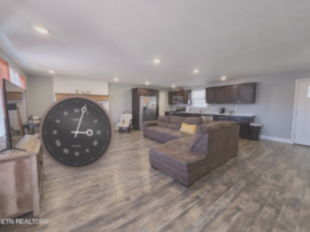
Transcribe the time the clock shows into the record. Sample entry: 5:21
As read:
3:03
